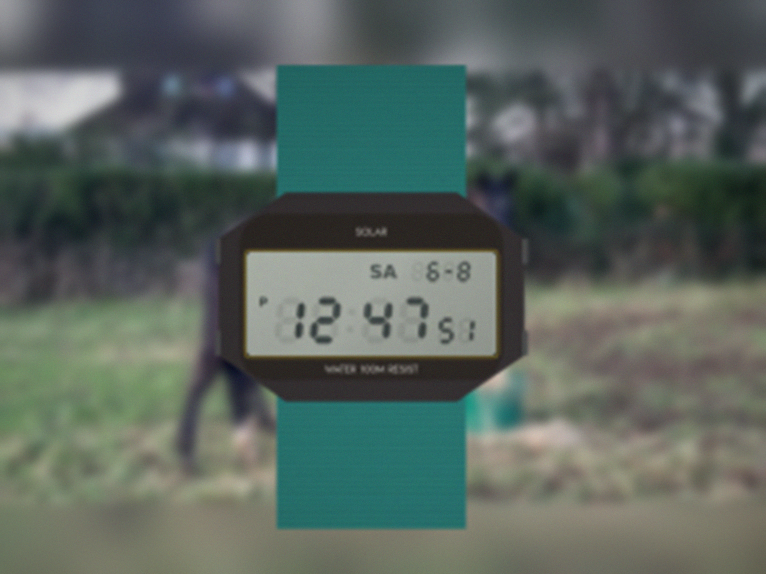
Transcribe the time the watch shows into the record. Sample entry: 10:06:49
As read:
12:47:51
